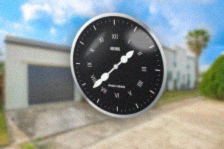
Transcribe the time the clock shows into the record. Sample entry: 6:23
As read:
1:38
